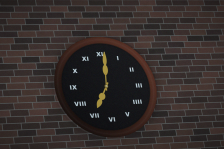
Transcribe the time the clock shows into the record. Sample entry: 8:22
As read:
7:01
